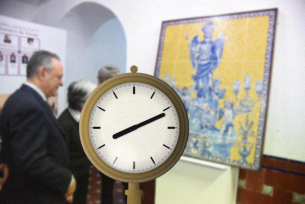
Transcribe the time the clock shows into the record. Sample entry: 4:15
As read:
8:11
